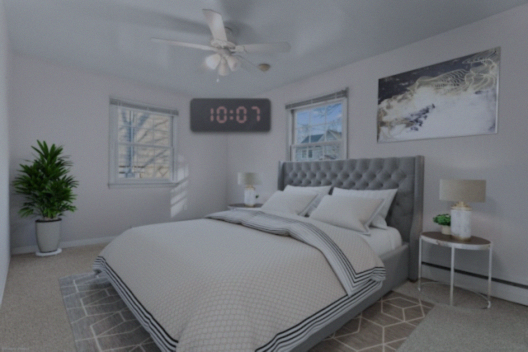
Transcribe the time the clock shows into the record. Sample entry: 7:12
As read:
10:07
